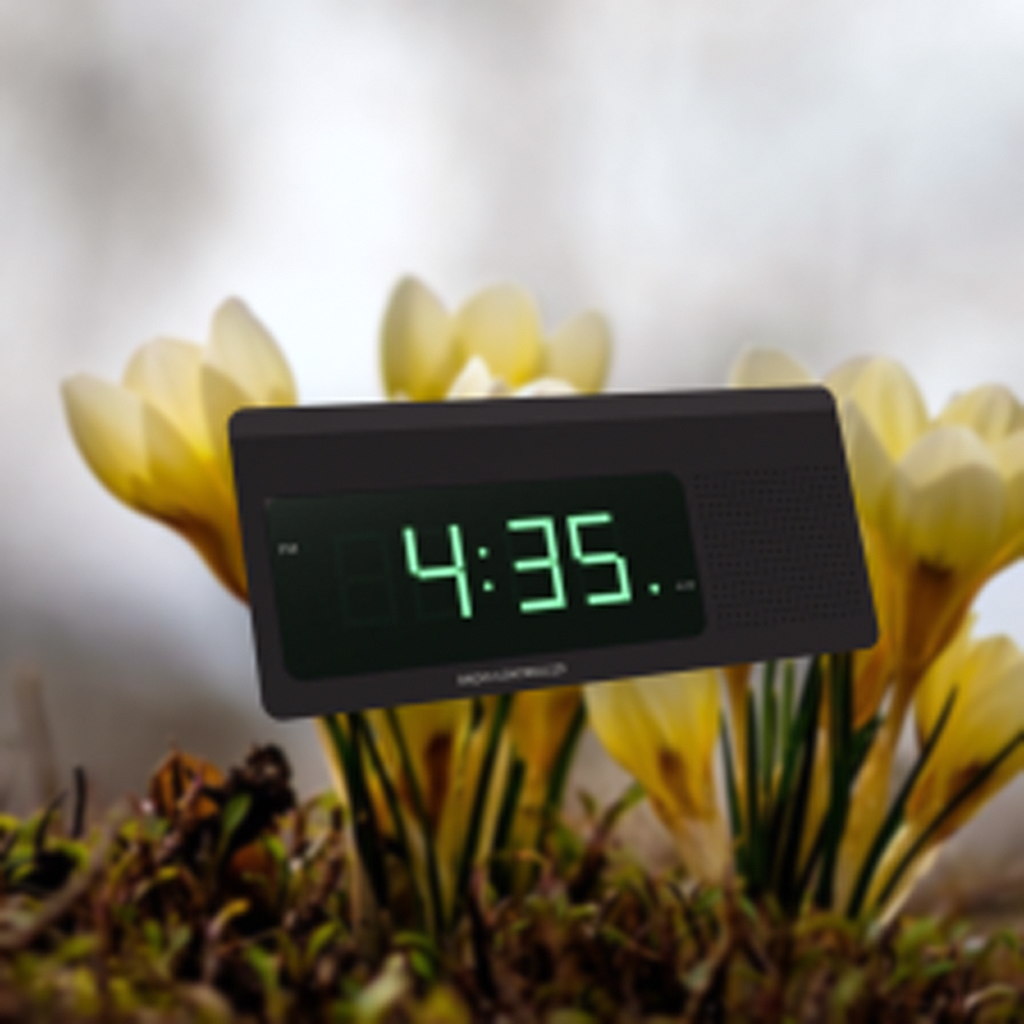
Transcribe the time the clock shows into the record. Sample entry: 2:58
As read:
4:35
